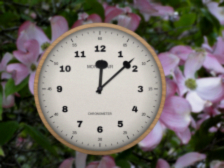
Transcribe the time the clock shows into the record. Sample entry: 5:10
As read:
12:08
